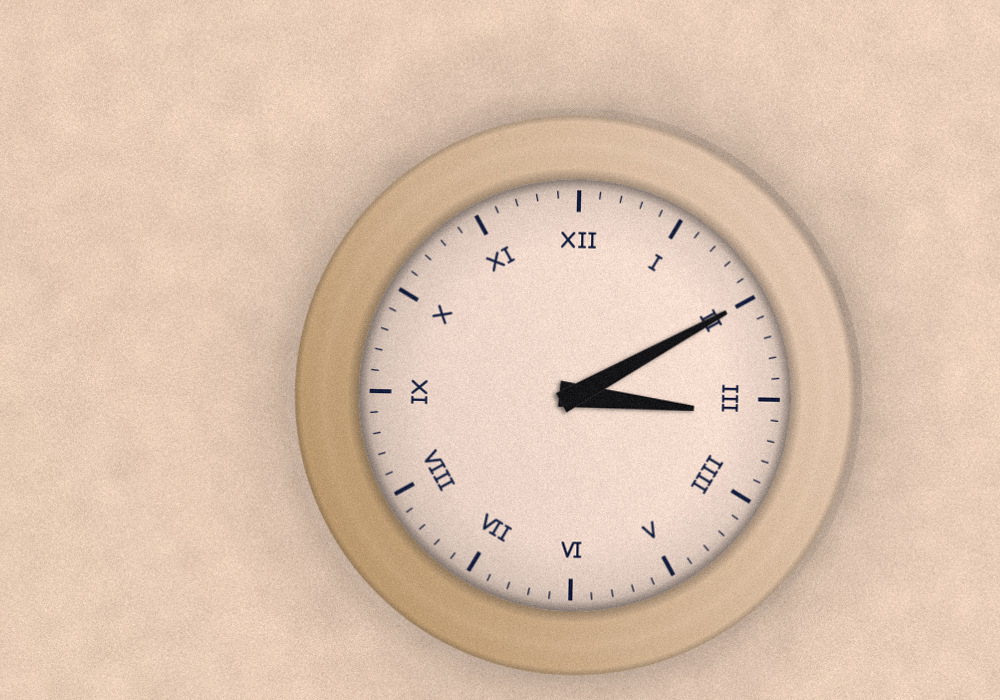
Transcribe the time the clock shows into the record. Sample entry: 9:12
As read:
3:10
